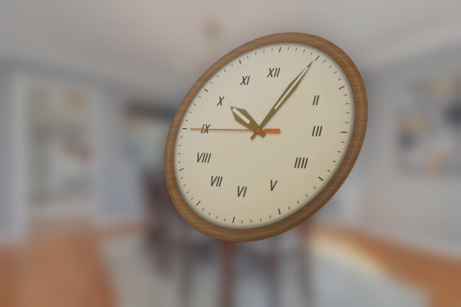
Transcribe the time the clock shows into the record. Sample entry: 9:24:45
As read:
10:04:45
